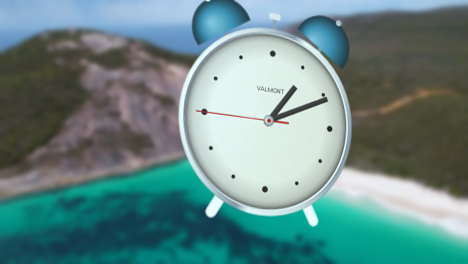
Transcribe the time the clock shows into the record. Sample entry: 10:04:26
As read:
1:10:45
